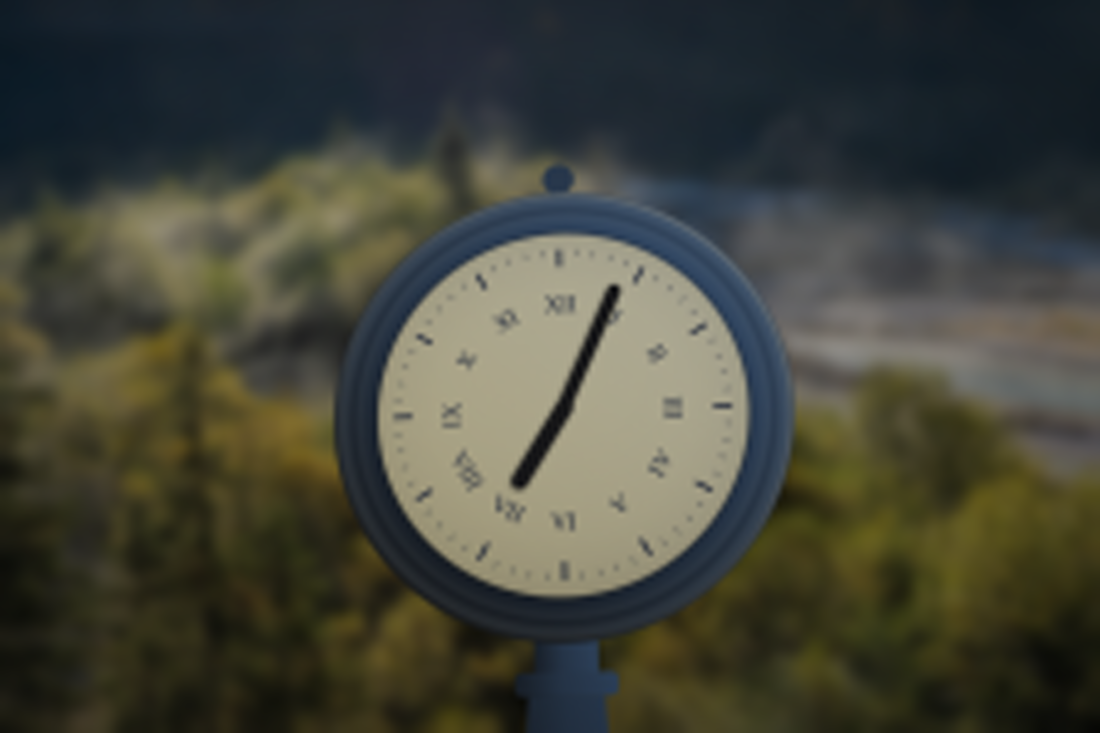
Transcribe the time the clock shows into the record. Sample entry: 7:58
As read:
7:04
